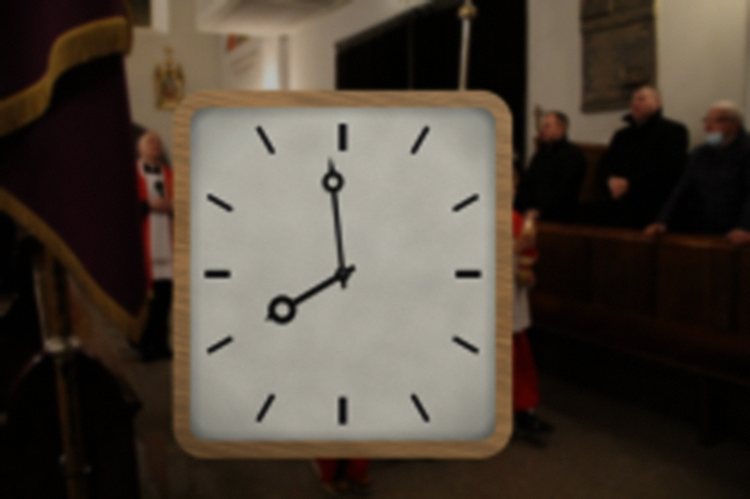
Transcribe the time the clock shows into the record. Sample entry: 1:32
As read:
7:59
